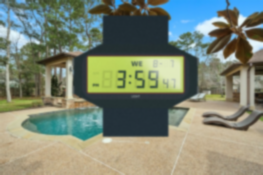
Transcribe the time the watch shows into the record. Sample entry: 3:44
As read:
3:59
